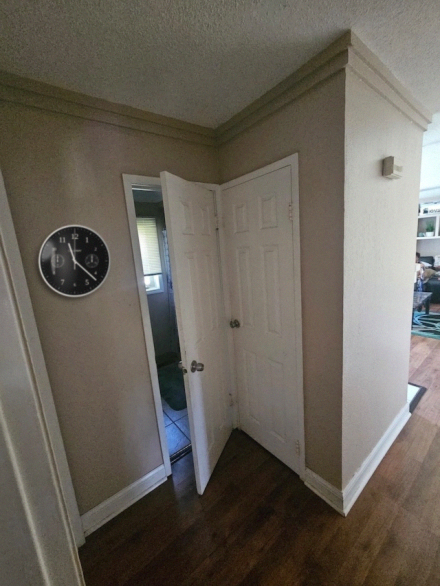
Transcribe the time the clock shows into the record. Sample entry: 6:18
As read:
11:22
